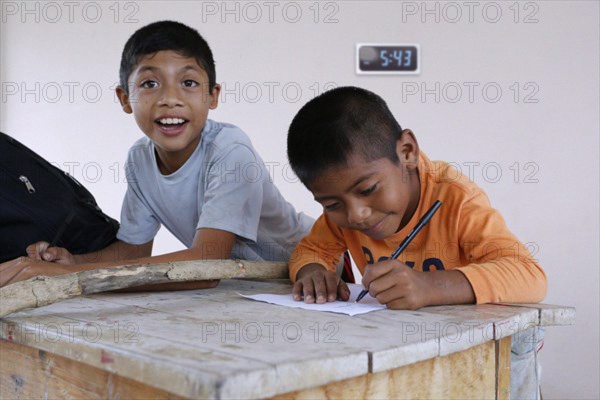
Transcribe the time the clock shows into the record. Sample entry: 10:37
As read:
5:43
